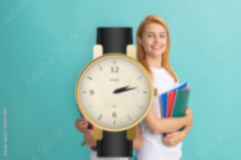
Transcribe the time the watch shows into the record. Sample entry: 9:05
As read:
2:13
